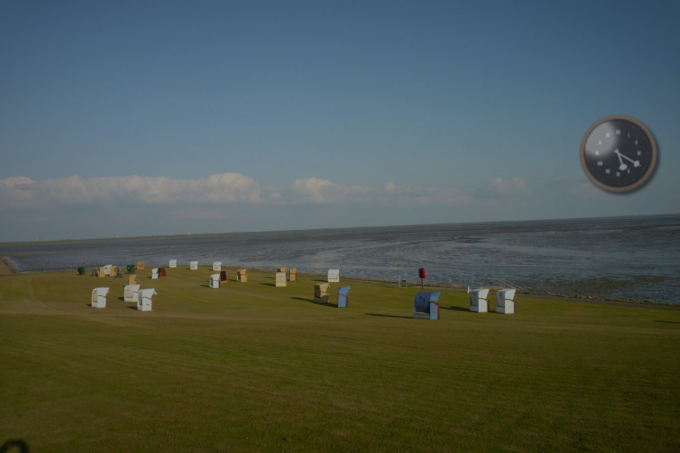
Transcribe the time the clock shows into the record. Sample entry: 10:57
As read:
5:20
